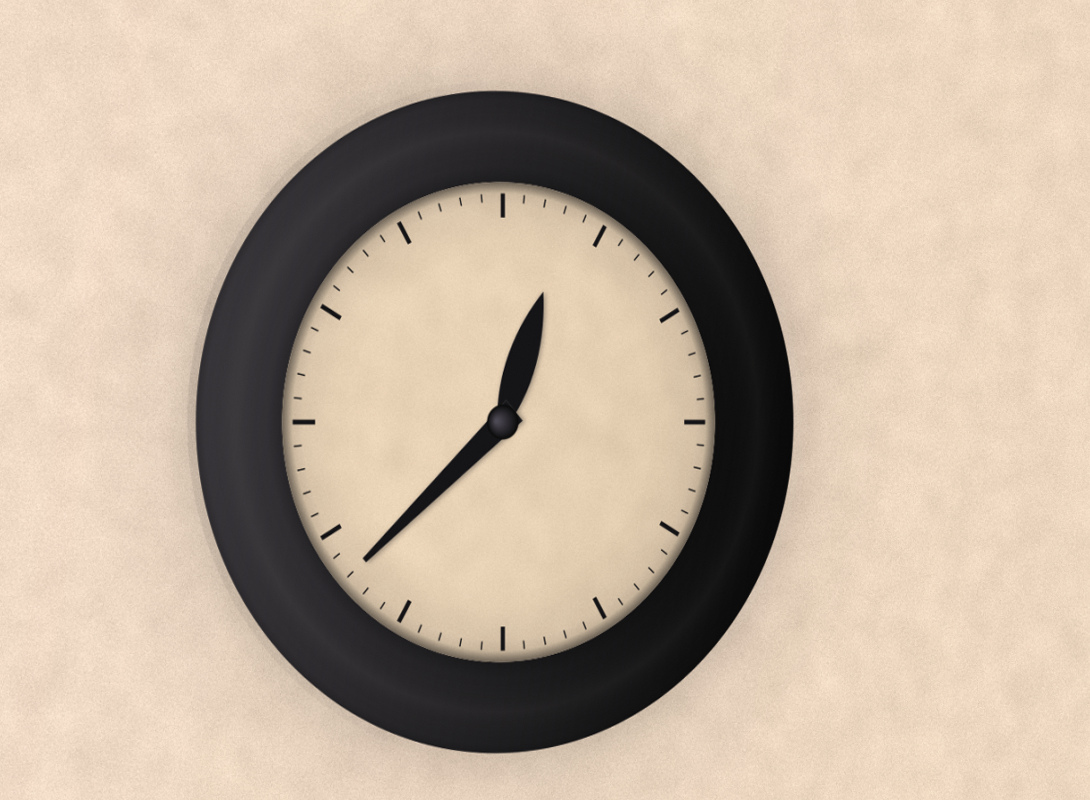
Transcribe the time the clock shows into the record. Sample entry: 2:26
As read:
12:38
